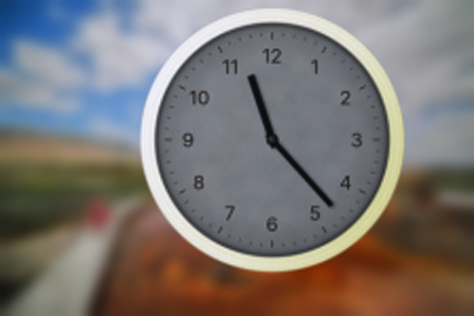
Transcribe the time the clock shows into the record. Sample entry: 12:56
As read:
11:23
